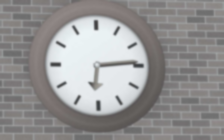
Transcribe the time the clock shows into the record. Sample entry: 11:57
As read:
6:14
